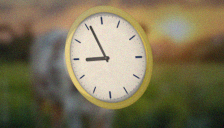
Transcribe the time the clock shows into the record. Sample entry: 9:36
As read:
8:56
